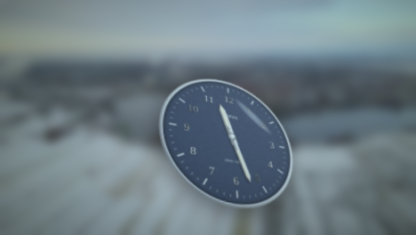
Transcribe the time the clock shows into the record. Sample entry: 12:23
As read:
11:27
